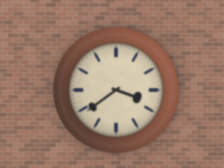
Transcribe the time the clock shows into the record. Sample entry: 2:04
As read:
3:39
